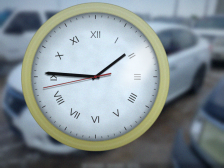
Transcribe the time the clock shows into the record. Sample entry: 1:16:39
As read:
1:45:43
